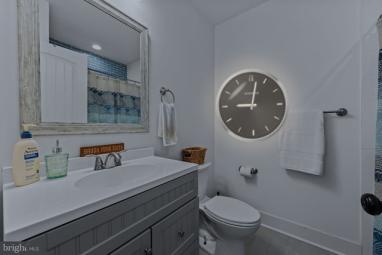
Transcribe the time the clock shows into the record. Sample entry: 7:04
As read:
9:02
